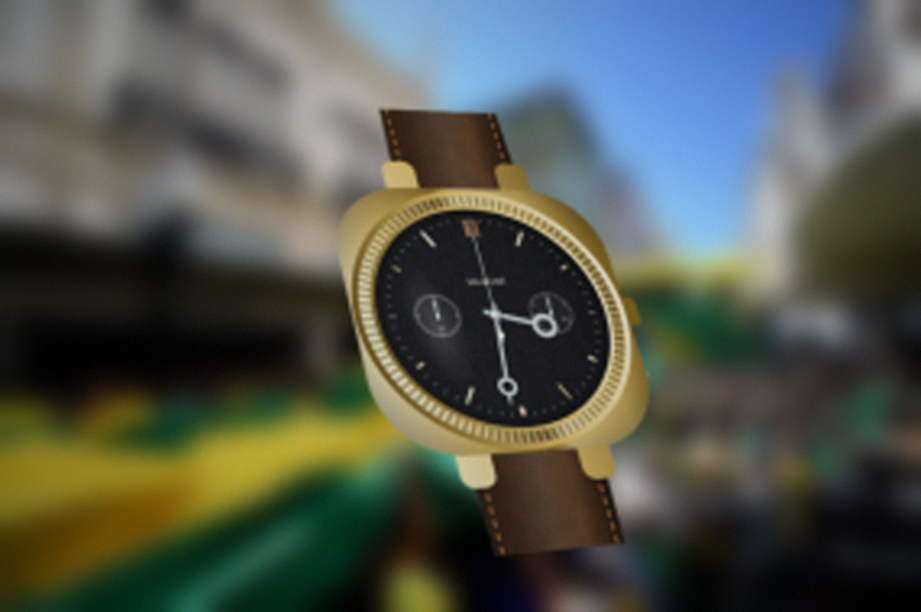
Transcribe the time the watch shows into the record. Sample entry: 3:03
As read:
3:31
